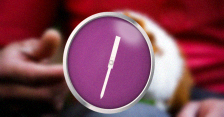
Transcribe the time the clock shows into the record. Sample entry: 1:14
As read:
12:33
